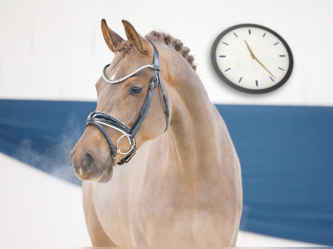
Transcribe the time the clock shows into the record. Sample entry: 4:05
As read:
11:24
